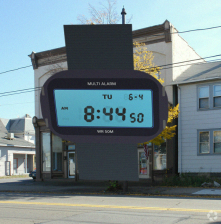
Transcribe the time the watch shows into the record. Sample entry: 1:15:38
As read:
8:44:50
